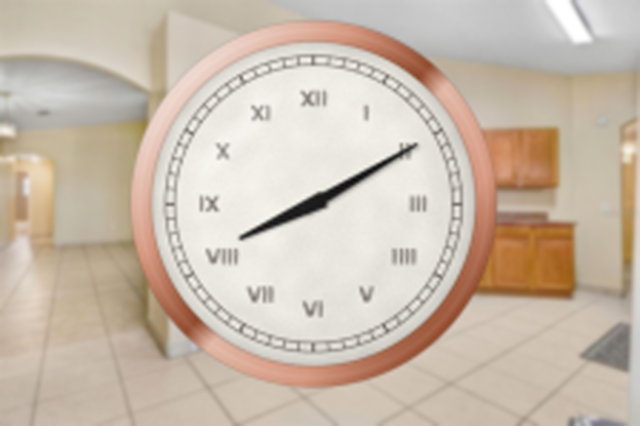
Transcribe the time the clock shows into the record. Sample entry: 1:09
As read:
8:10
